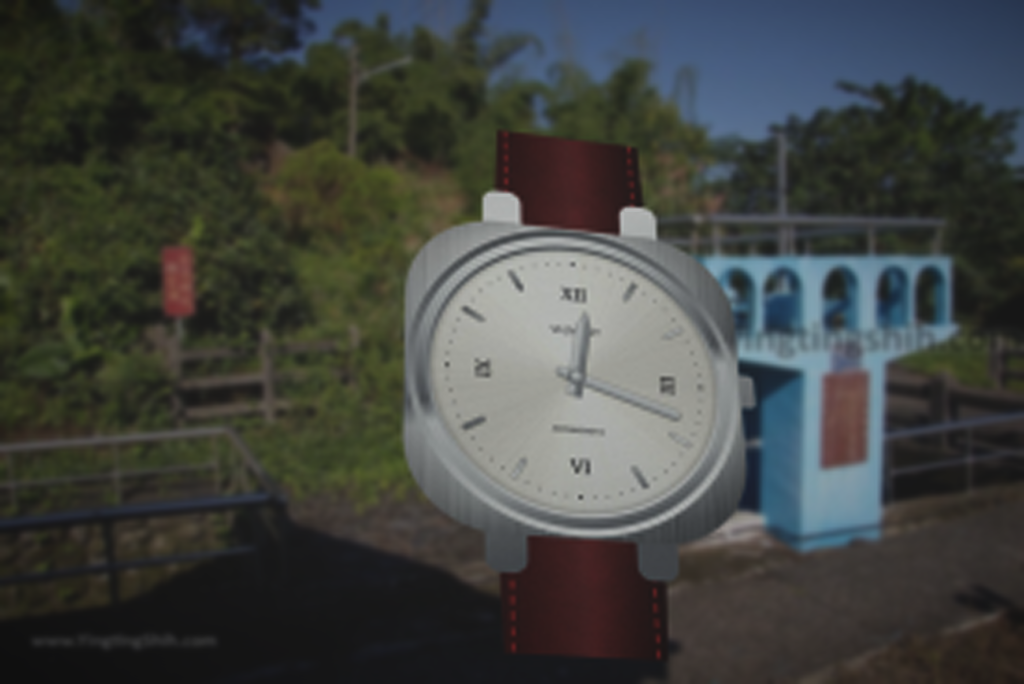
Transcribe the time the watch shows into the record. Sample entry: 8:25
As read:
12:18
